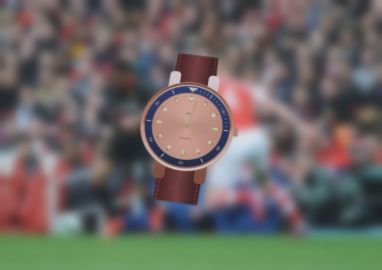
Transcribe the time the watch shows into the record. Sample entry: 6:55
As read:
4:02
